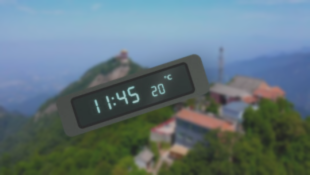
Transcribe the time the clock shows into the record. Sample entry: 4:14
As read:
11:45
